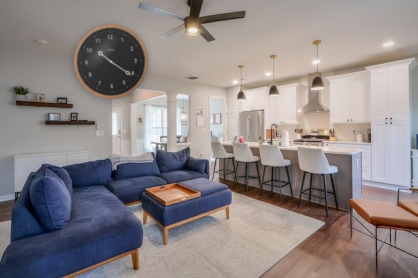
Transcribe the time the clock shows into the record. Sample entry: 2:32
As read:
10:21
